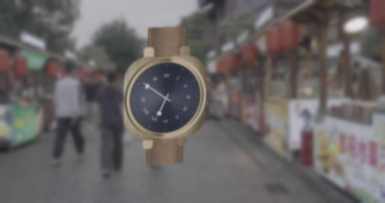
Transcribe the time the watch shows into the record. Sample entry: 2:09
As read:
6:51
